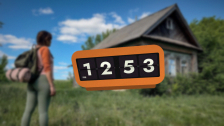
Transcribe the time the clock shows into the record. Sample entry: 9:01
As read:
12:53
